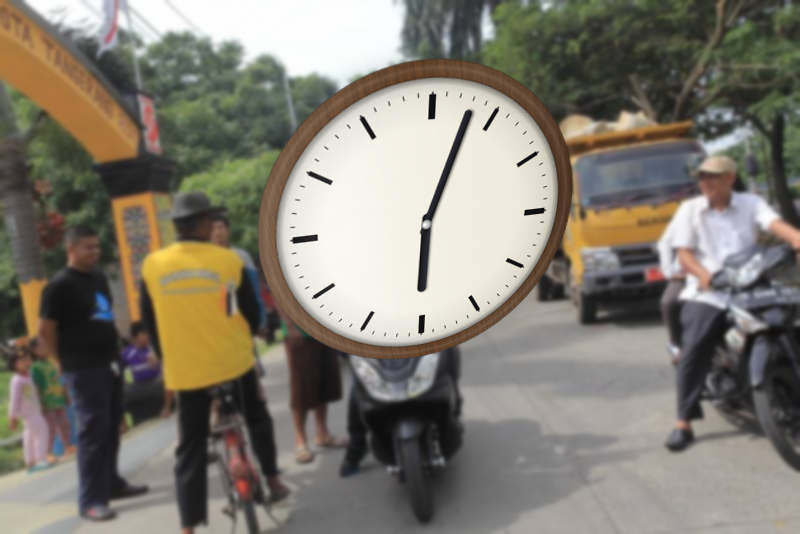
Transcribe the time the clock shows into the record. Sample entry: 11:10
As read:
6:03
